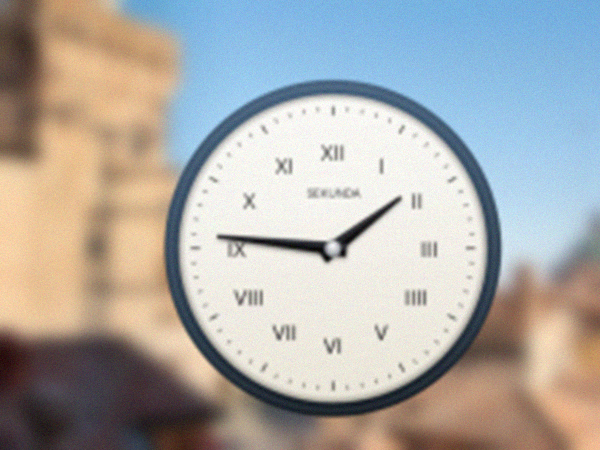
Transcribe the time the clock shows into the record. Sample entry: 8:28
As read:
1:46
